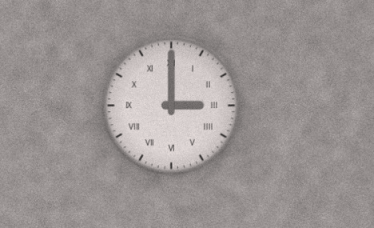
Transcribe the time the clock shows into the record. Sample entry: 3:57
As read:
3:00
